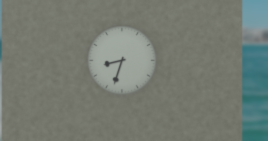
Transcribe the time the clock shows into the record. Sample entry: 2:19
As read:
8:33
